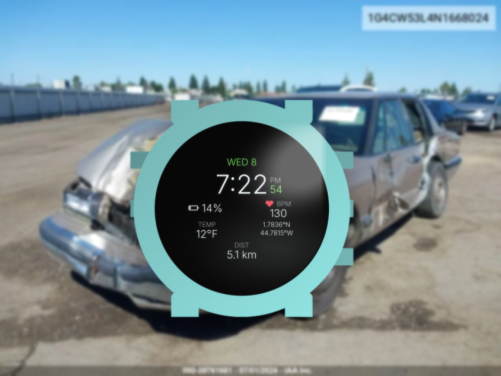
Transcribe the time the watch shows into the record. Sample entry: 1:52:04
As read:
7:22:54
